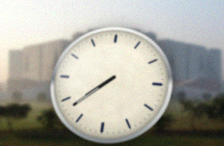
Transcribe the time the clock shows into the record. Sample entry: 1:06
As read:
7:38
